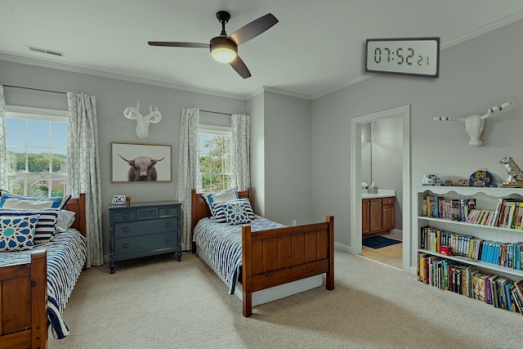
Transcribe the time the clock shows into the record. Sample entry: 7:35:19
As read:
7:52:21
